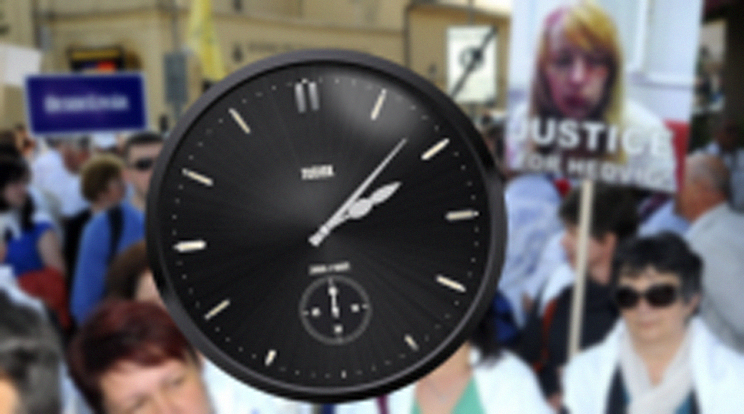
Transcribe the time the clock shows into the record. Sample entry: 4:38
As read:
2:08
